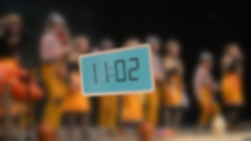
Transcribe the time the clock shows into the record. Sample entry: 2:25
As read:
11:02
